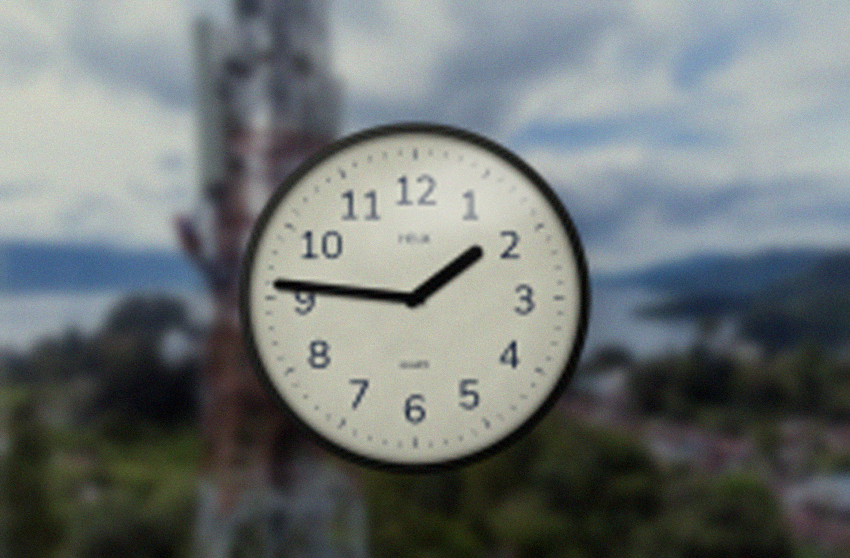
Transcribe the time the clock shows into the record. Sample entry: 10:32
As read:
1:46
